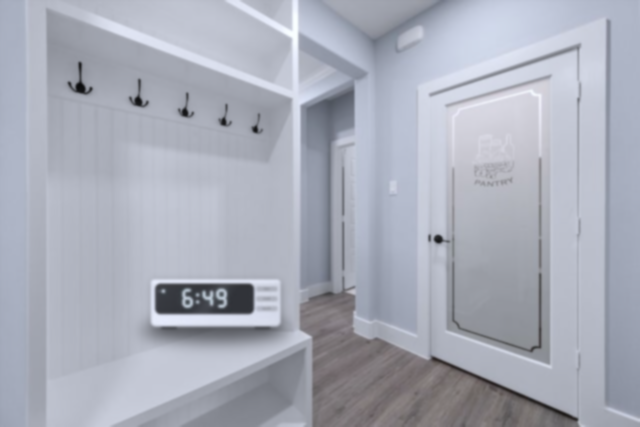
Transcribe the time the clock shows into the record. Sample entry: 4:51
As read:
6:49
